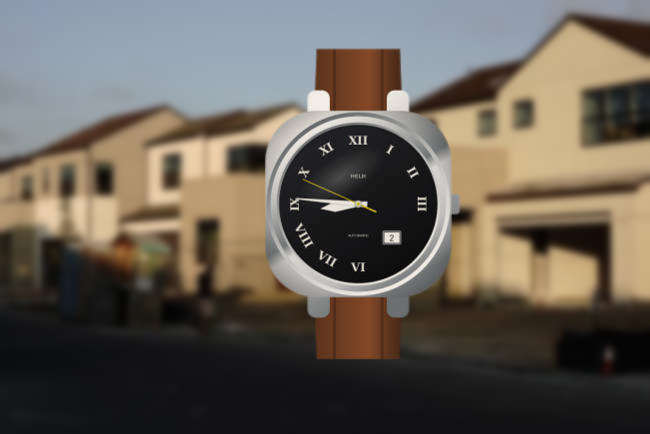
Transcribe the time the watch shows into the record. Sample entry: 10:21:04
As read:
8:45:49
